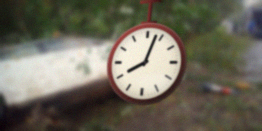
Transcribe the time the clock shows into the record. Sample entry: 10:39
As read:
8:03
